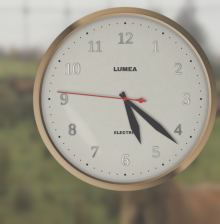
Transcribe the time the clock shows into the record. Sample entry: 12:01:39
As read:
5:21:46
